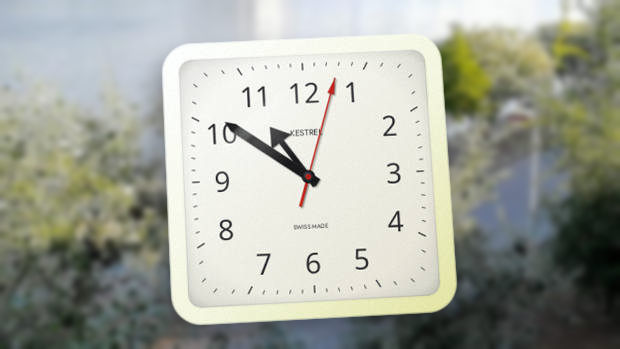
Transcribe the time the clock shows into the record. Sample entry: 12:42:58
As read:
10:51:03
